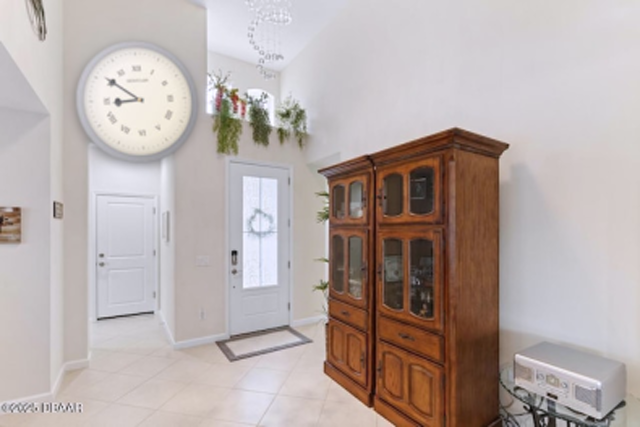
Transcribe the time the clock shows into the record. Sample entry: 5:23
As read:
8:51
